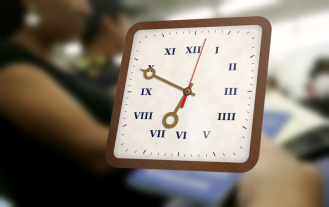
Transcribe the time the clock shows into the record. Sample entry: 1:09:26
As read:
6:49:02
